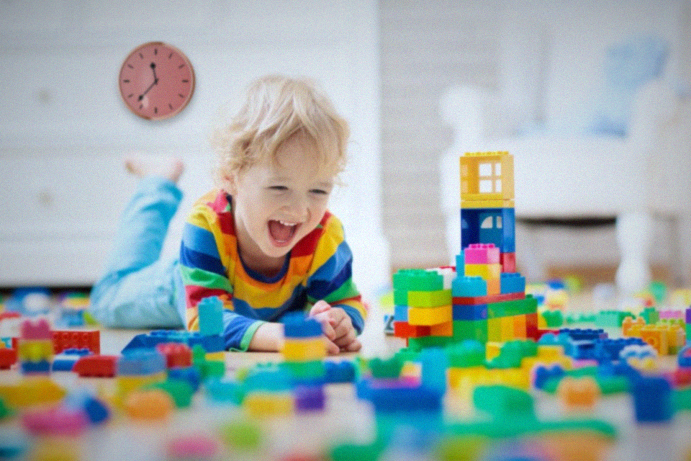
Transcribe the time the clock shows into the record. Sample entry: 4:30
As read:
11:37
